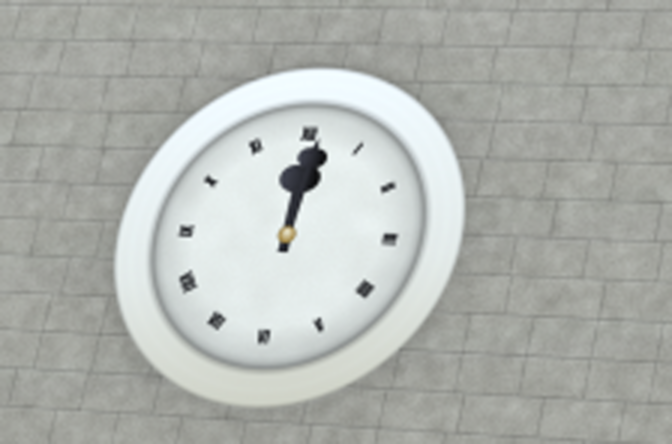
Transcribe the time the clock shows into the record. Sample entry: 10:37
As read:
12:01
